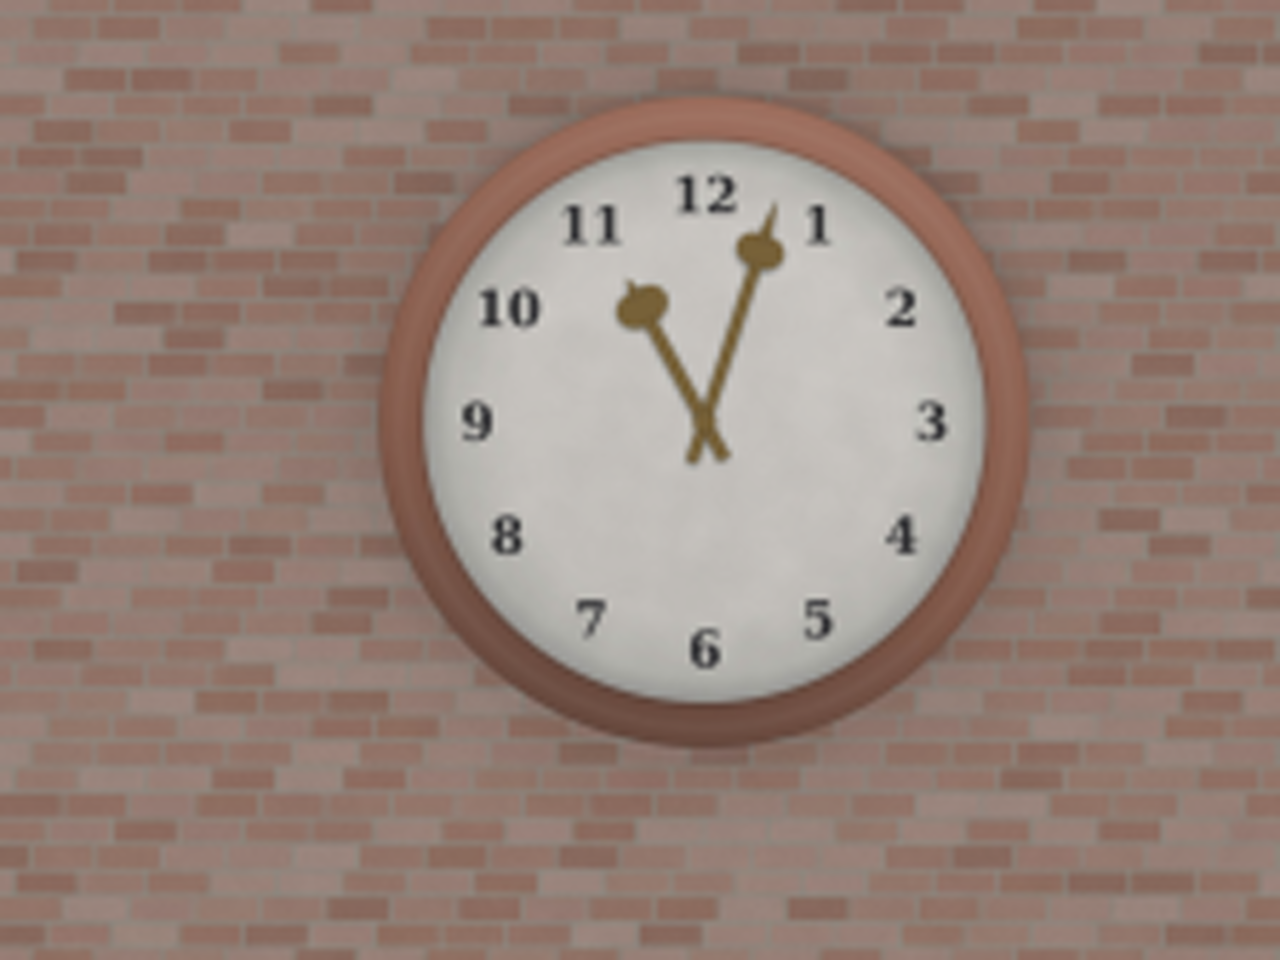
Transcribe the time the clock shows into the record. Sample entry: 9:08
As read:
11:03
